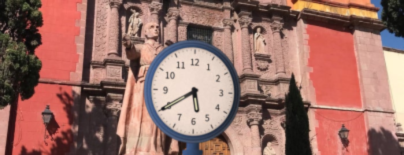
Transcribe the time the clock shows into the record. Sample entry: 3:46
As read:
5:40
